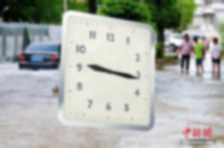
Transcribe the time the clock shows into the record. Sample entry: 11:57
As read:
9:16
